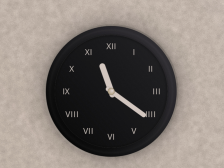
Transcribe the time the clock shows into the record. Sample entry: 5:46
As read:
11:21
